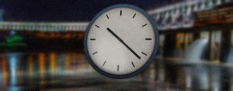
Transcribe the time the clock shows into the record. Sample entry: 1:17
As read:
10:22
